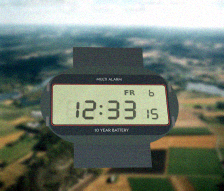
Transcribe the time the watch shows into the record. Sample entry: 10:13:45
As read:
12:33:15
